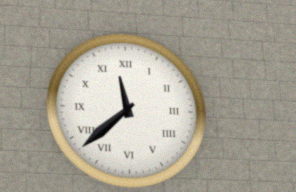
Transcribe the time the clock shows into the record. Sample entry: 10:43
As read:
11:38
